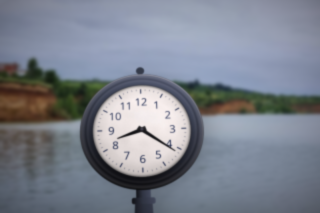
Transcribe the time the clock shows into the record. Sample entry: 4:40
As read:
8:21
